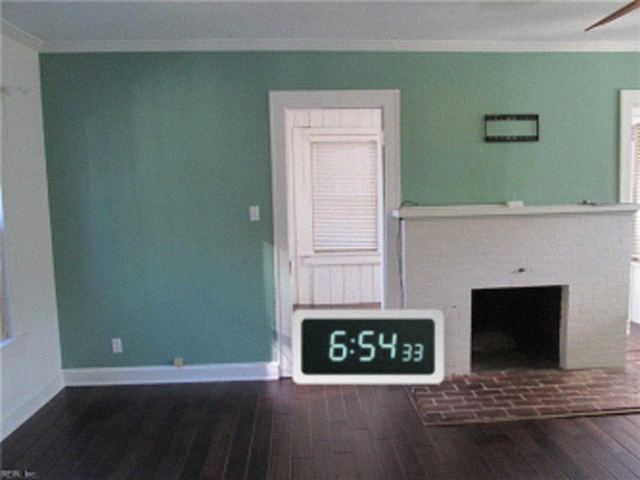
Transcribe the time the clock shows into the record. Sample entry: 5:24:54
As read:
6:54:33
